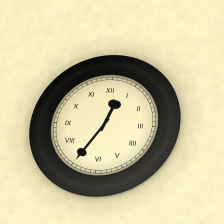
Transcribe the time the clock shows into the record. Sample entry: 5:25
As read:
12:35
